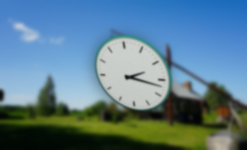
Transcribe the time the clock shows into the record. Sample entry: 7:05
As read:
2:17
